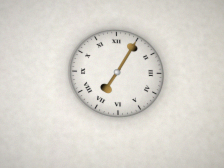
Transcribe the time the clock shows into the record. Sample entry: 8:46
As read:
7:05
